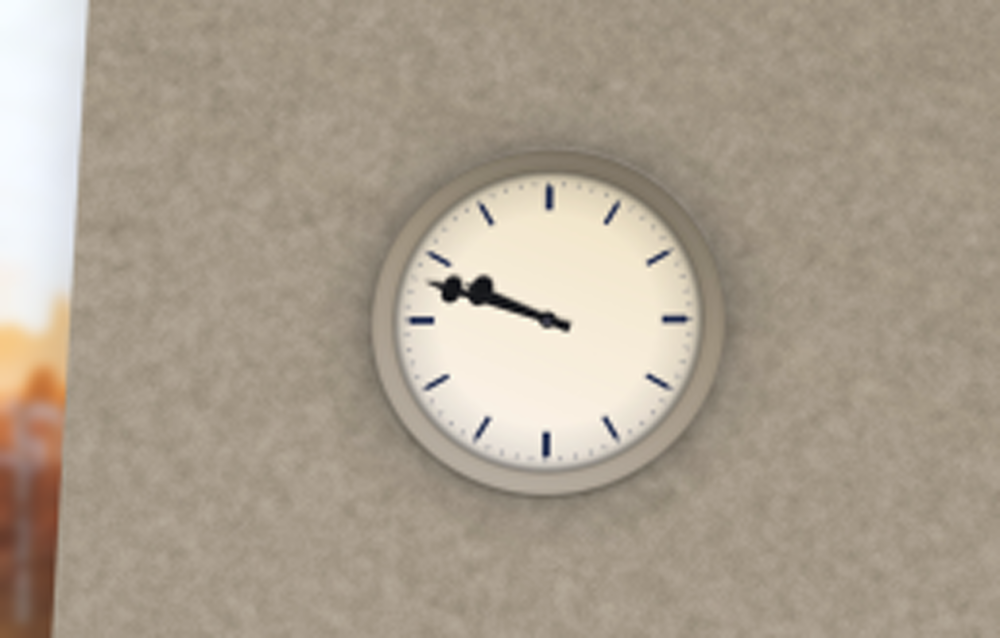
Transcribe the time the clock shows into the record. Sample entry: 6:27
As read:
9:48
